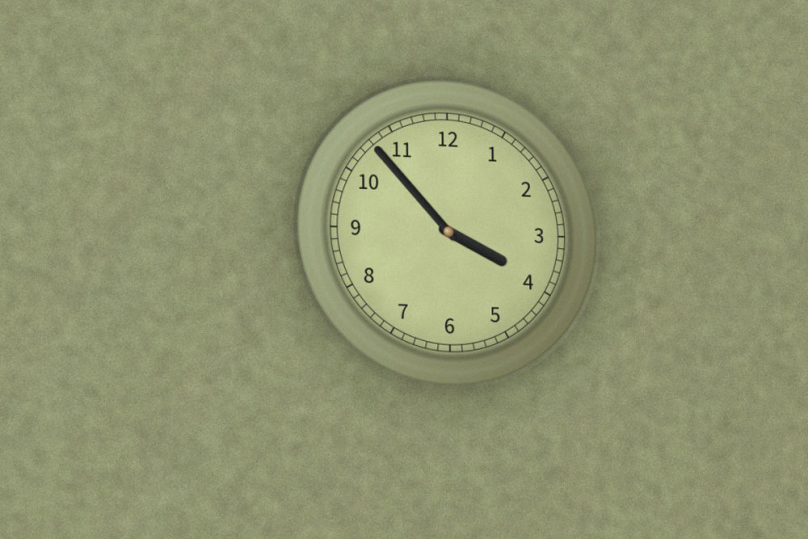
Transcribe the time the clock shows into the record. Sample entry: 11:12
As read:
3:53
